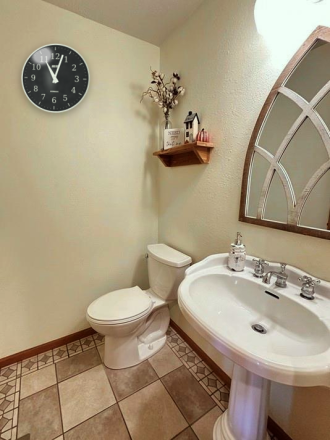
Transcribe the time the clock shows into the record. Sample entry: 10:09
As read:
11:03
